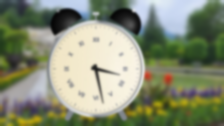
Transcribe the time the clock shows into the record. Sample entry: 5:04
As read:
3:28
